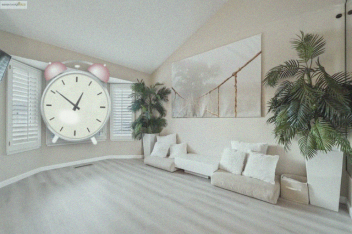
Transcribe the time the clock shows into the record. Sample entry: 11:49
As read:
12:51
